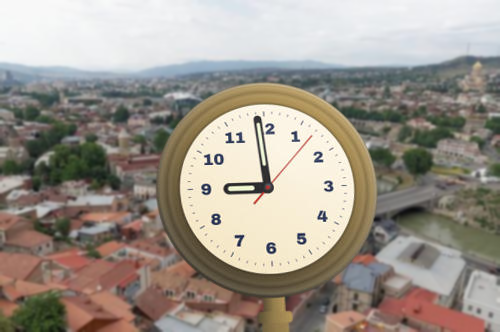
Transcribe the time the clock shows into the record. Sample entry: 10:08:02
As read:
8:59:07
